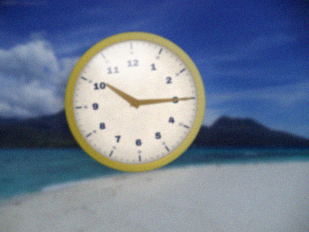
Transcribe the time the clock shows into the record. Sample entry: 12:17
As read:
10:15
